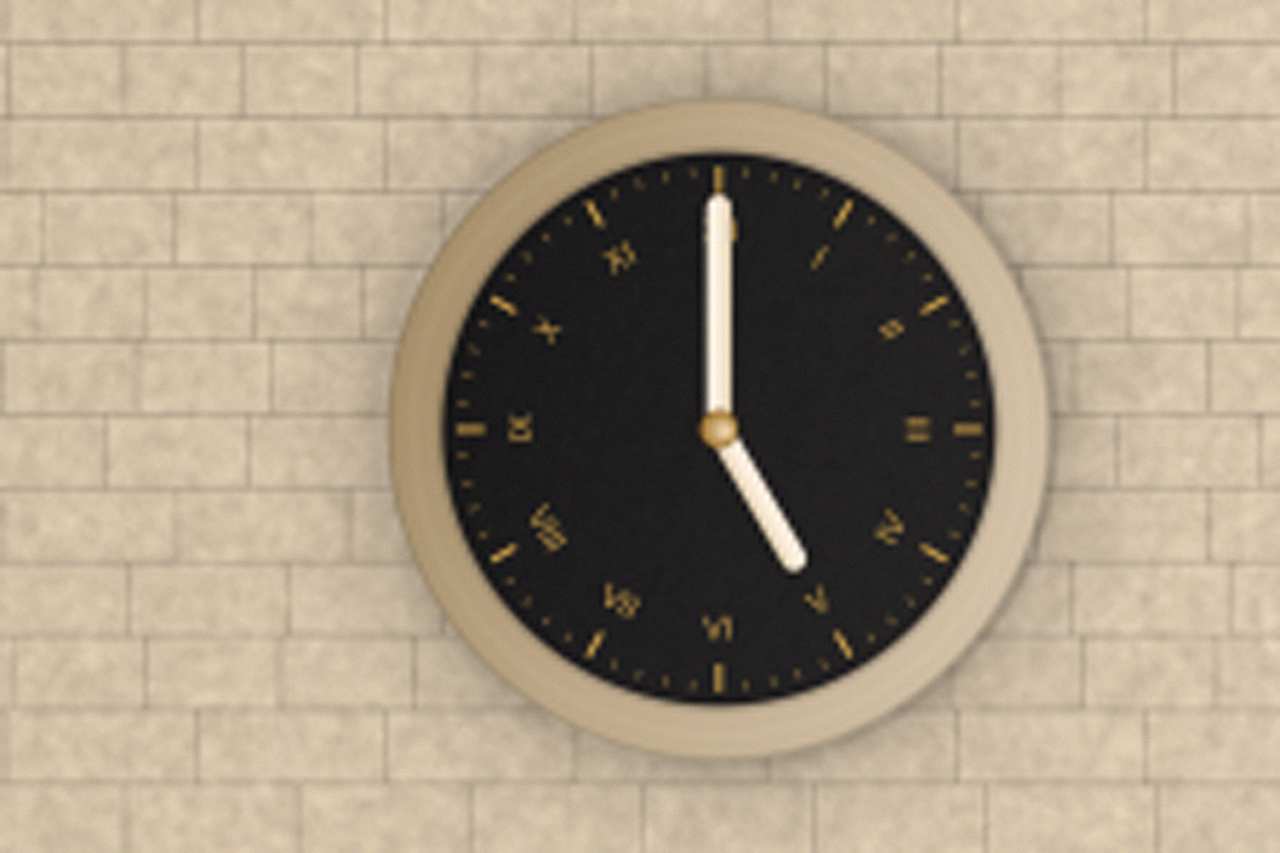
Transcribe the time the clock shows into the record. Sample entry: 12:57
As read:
5:00
